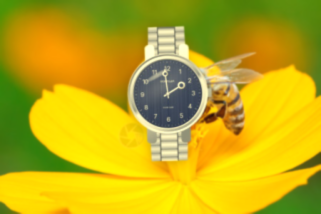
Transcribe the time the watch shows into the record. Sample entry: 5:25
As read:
1:59
